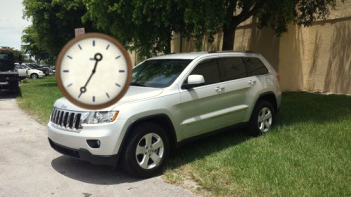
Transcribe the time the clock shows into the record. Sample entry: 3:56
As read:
12:35
